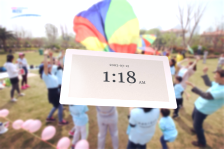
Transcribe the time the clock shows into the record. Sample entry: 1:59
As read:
1:18
